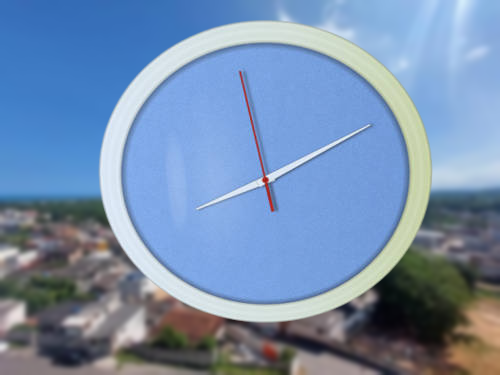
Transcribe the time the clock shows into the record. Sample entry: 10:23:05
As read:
8:09:58
